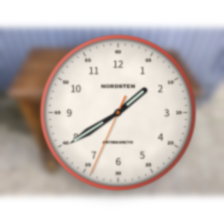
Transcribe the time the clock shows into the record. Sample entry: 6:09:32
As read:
1:39:34
